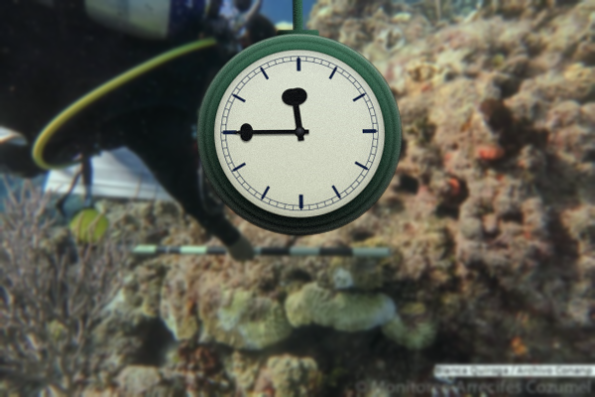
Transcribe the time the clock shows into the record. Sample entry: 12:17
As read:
11:45
